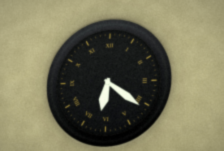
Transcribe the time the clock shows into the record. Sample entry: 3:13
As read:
6:21
